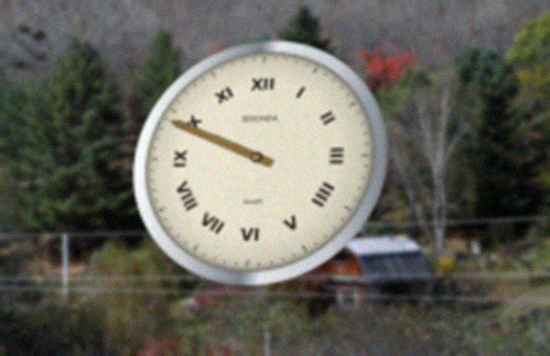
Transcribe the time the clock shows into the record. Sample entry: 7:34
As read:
9:49
